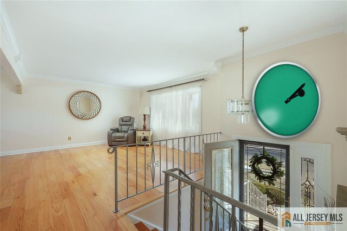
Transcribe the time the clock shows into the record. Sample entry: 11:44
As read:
2:08
